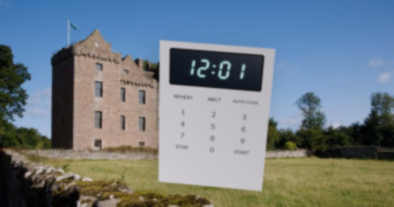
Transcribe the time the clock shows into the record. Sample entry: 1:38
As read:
12:01
